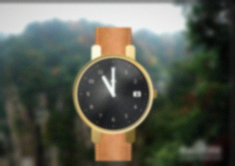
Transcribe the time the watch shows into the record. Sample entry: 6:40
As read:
11:00
